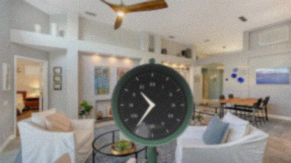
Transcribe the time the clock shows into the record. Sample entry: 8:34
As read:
10:36
